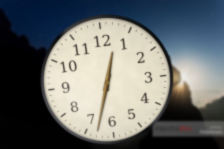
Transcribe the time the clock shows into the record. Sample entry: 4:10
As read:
12:33
